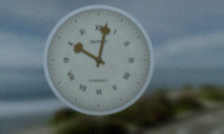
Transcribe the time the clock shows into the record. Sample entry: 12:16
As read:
10:02
